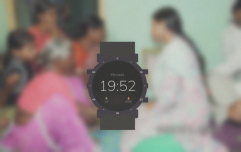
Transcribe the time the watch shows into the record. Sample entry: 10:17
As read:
19:52
